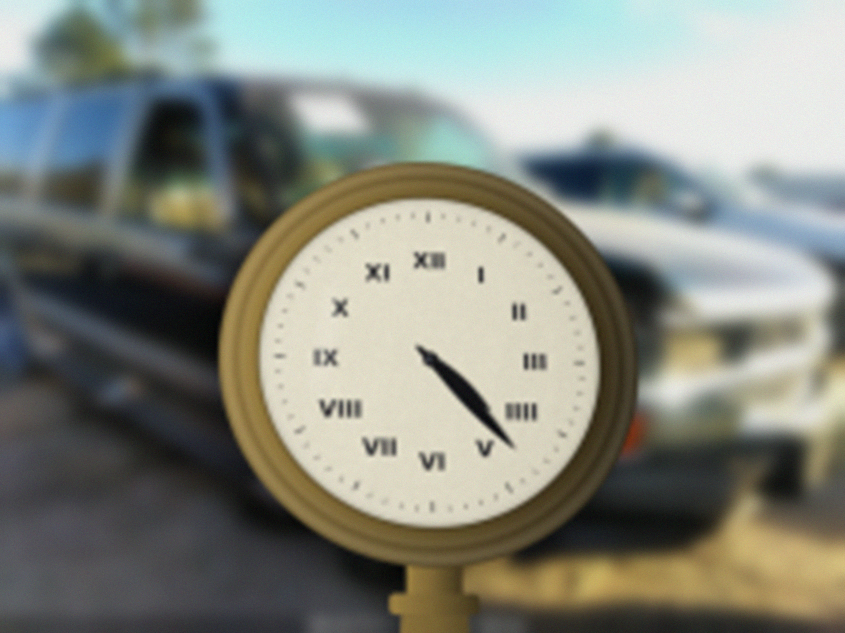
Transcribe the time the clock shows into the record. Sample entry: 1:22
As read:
4:23
